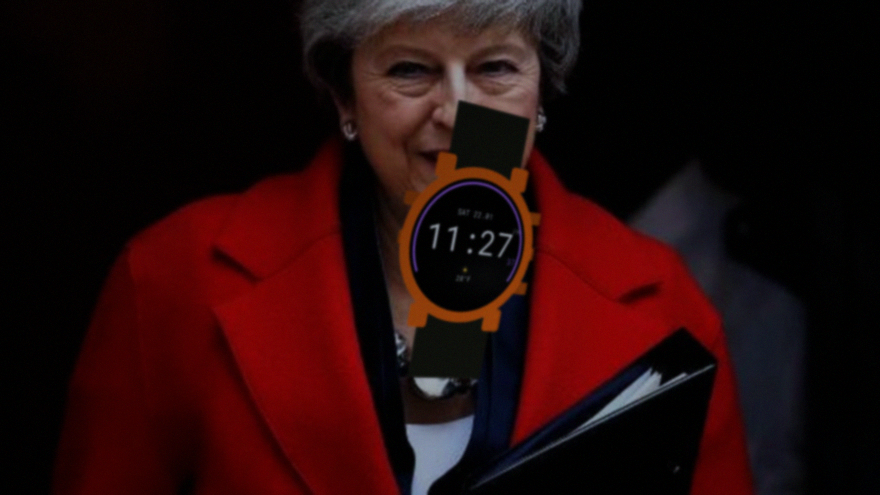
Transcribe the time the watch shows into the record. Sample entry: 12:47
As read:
11:27
